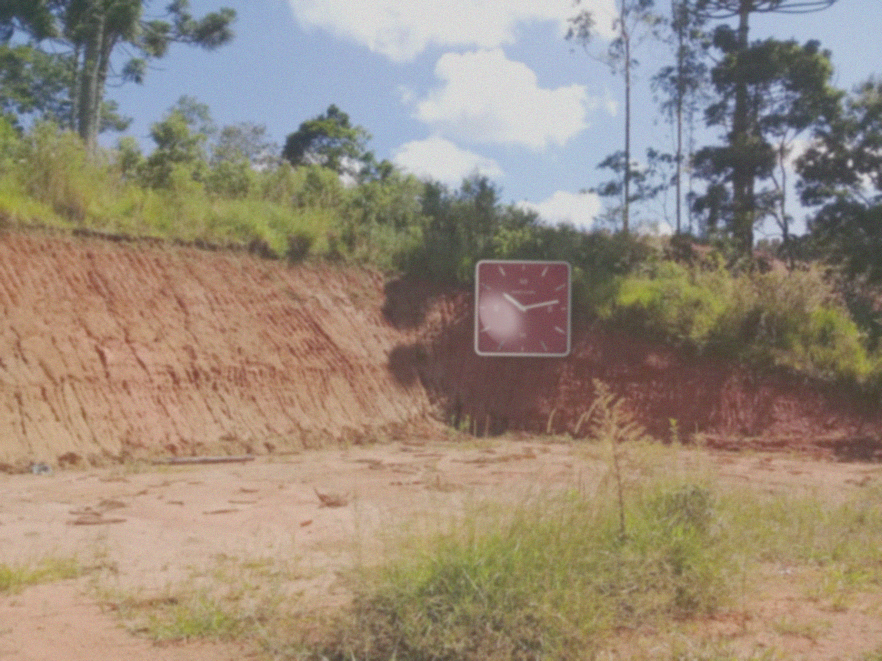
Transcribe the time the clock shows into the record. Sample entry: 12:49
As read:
10:13
